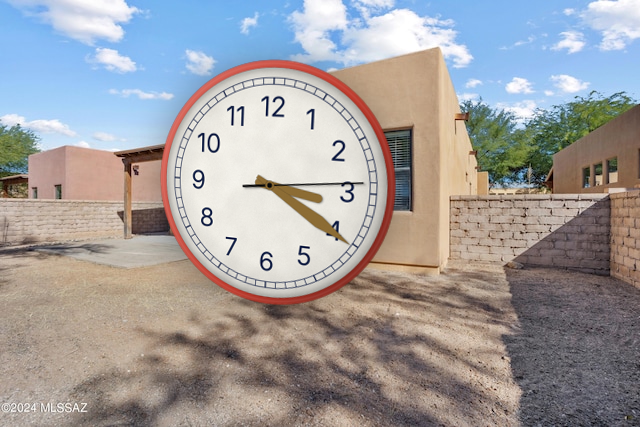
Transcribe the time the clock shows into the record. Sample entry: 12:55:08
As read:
3:20:14
